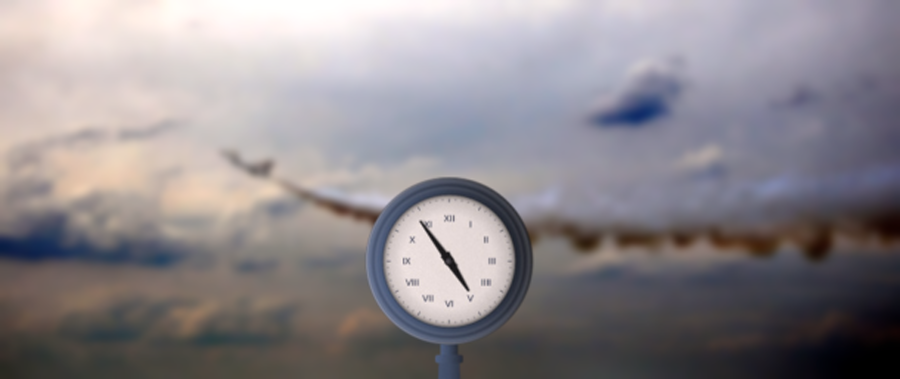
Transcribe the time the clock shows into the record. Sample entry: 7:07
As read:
4:54
